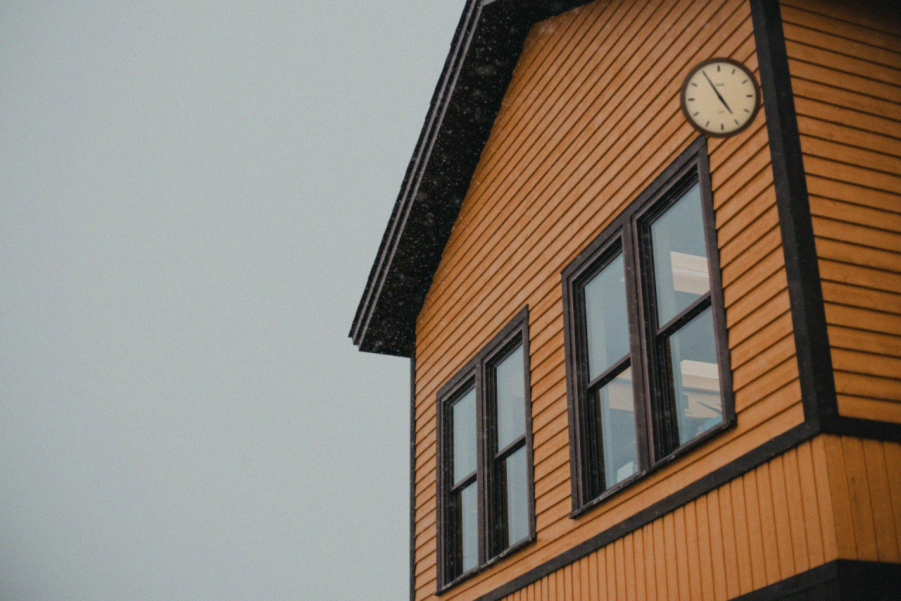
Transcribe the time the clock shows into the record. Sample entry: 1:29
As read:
4:55
